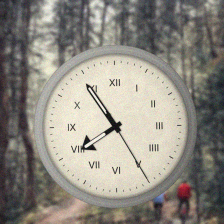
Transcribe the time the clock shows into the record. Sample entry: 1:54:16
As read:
7:54:25
